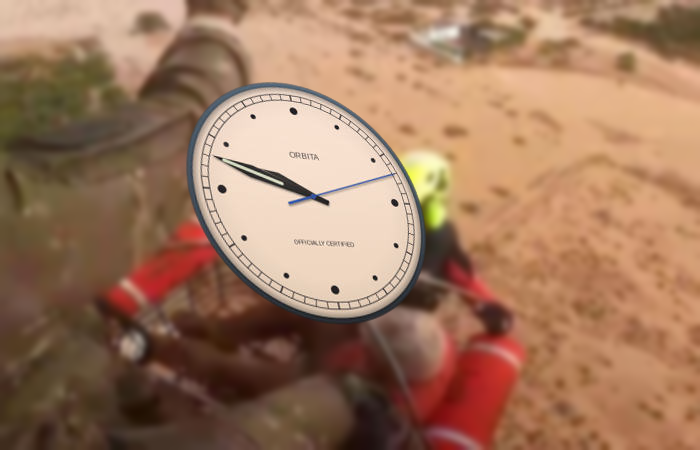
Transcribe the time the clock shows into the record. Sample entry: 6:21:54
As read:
9:48:12
